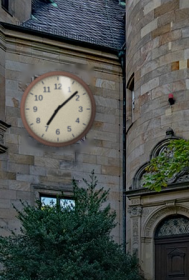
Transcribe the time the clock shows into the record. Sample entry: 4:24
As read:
7:08
